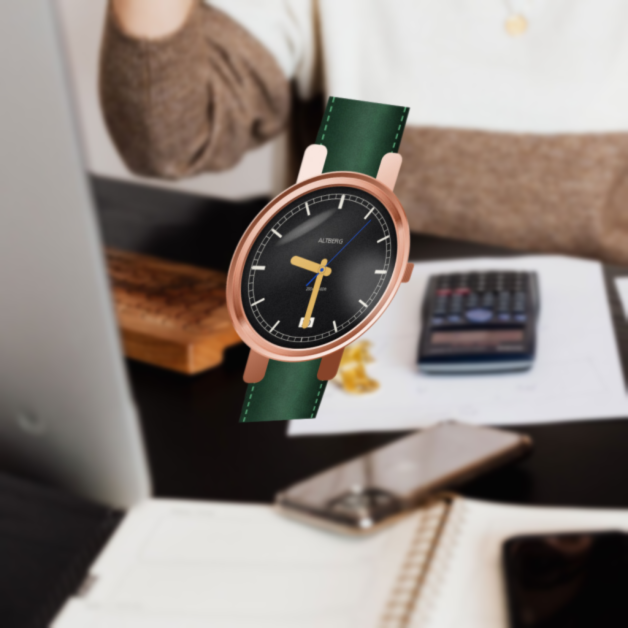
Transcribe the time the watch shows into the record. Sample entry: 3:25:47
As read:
9:30:06
